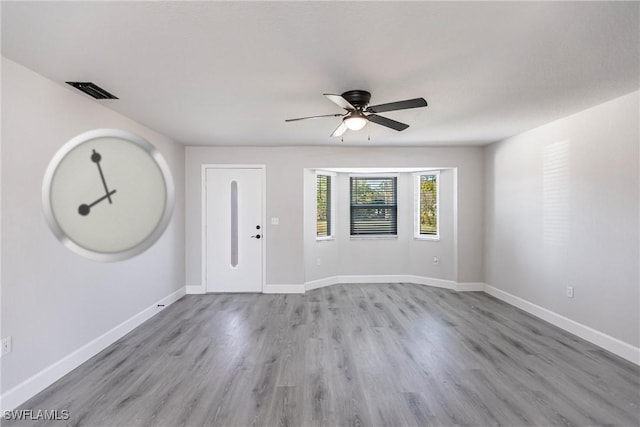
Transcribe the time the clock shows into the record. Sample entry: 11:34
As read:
7:57
